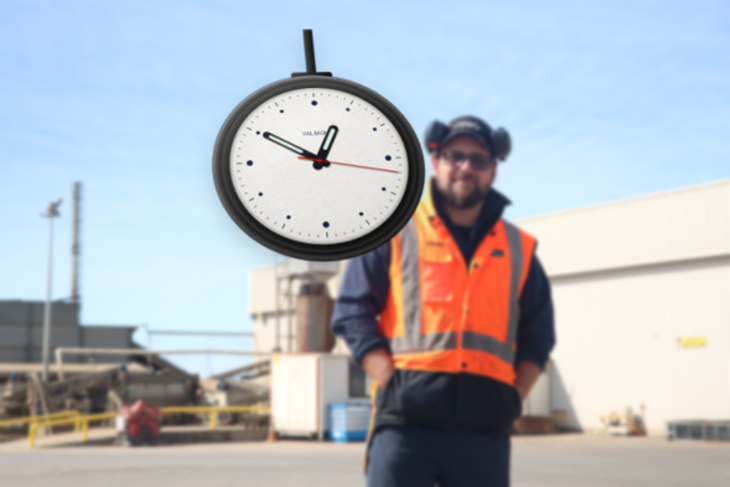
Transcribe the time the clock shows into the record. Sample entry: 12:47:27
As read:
12:50:17
